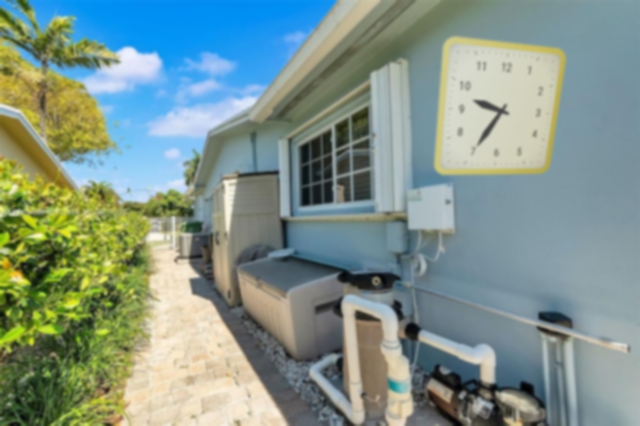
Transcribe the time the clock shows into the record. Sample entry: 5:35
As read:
9:35
